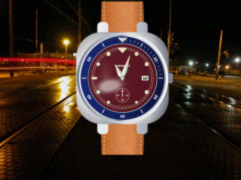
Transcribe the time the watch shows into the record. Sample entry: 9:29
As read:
11:03
